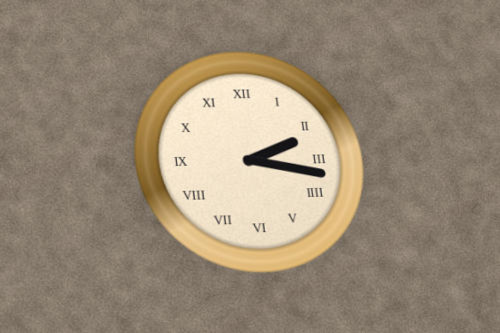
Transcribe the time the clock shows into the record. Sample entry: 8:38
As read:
2:17
